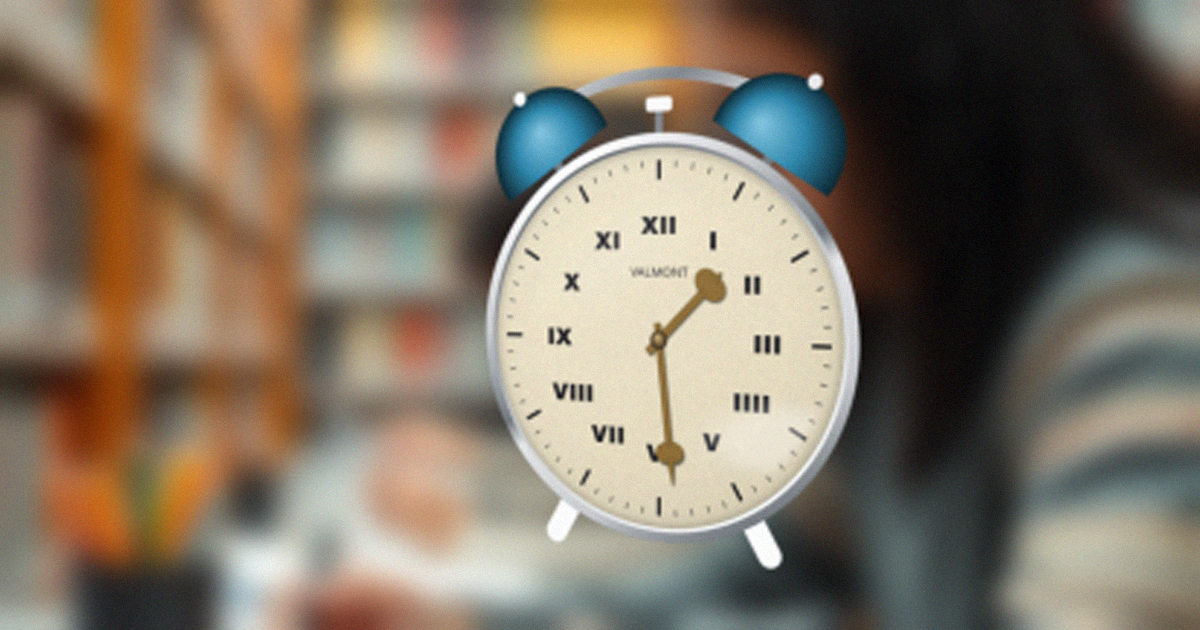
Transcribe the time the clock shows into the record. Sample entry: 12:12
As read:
1:29
